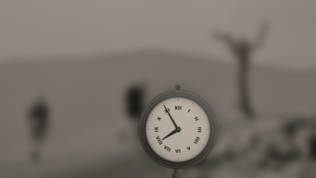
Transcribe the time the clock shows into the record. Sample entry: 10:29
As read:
7:55
